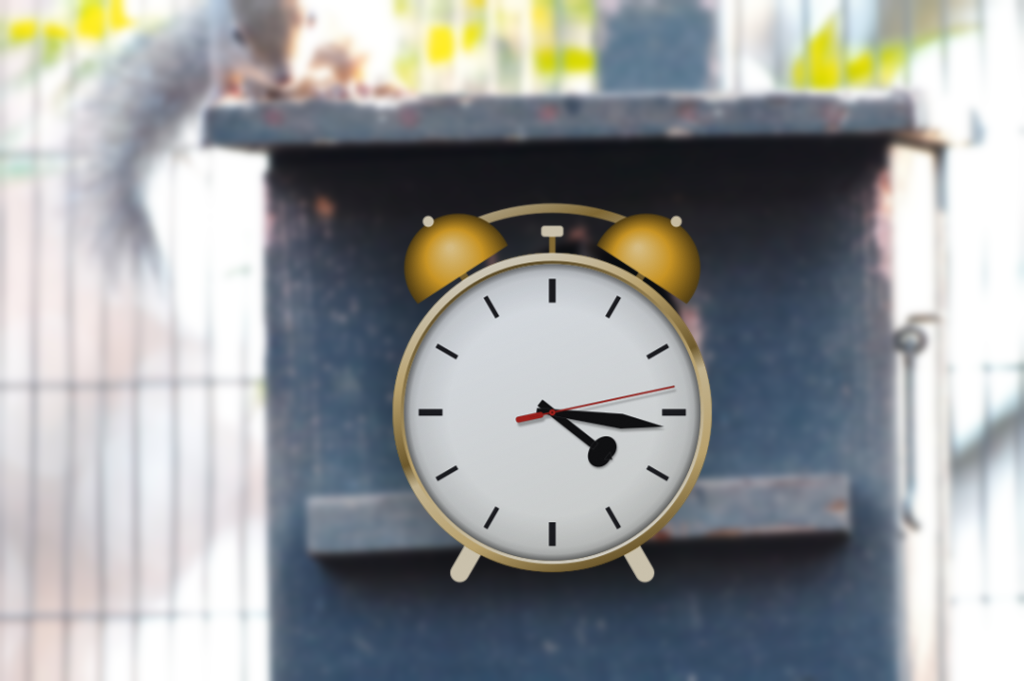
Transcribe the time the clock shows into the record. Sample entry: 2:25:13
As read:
4:16:13
